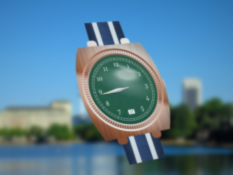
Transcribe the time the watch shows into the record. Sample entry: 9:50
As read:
8:44
